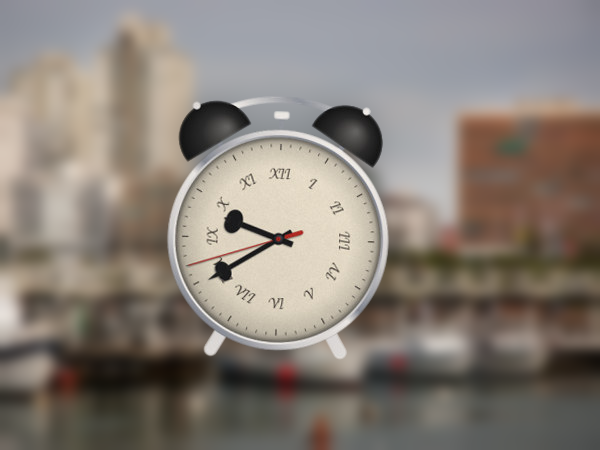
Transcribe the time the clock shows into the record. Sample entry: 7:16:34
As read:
9:39:42
